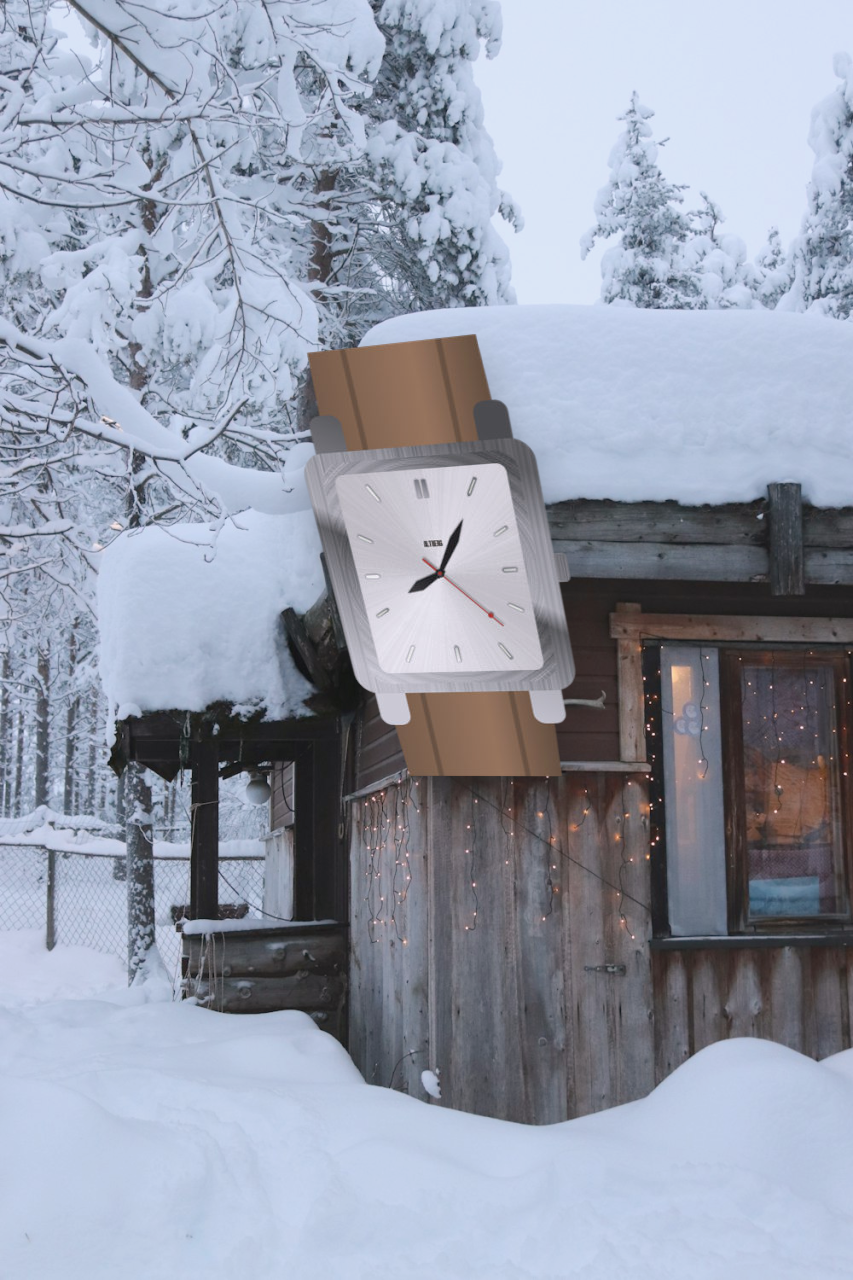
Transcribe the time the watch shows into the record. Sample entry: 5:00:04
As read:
8:05:23
